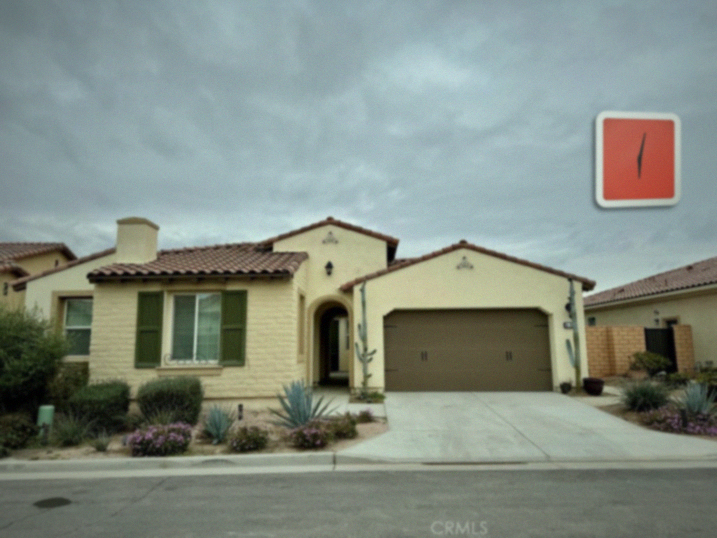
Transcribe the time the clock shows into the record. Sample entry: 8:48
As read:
6:02
